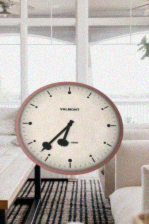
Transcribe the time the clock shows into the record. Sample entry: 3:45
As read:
6:37
